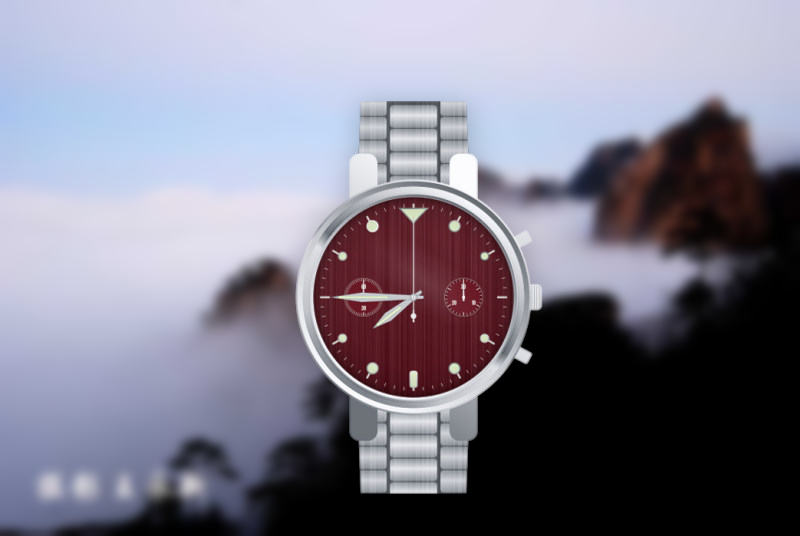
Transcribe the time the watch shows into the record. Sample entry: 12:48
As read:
7:45
